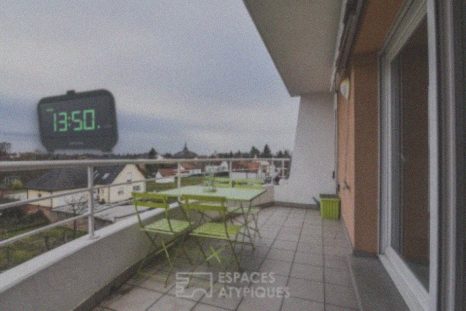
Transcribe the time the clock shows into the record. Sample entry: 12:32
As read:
13:50
